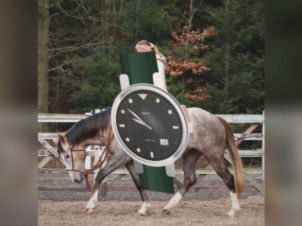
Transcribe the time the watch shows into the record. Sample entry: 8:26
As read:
9:52
